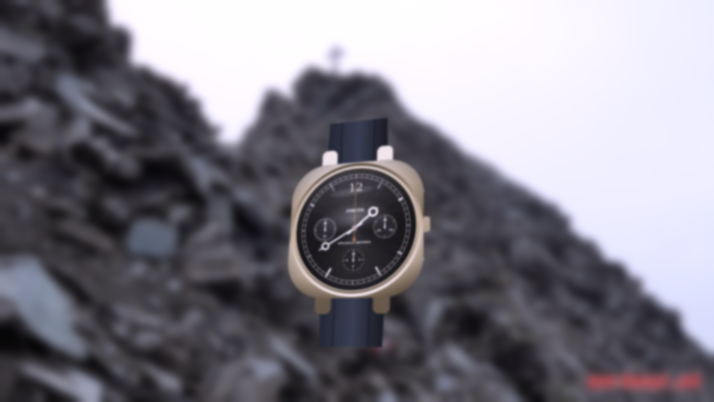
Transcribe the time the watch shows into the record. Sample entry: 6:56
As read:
1:40
